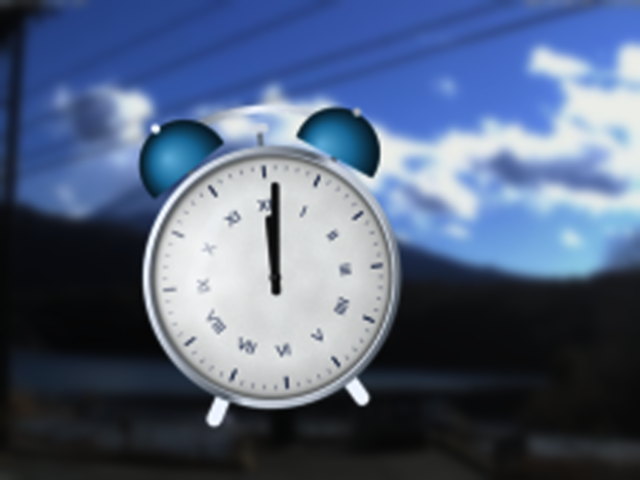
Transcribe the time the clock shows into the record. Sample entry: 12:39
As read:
12:01
